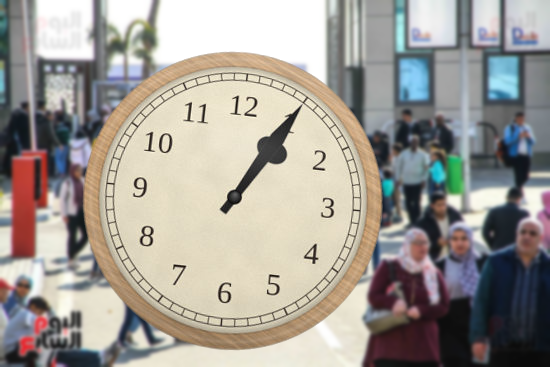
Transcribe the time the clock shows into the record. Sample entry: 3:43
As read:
1:05
